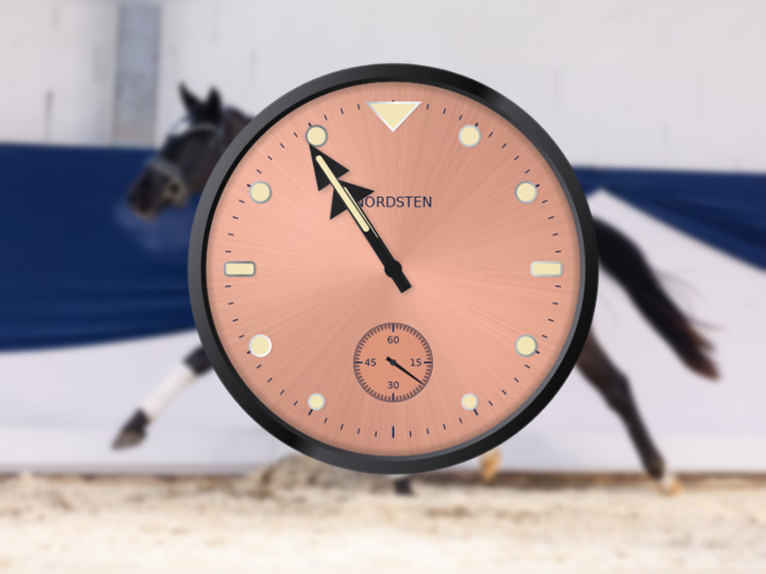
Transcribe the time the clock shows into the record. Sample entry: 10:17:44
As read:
10:54:21
